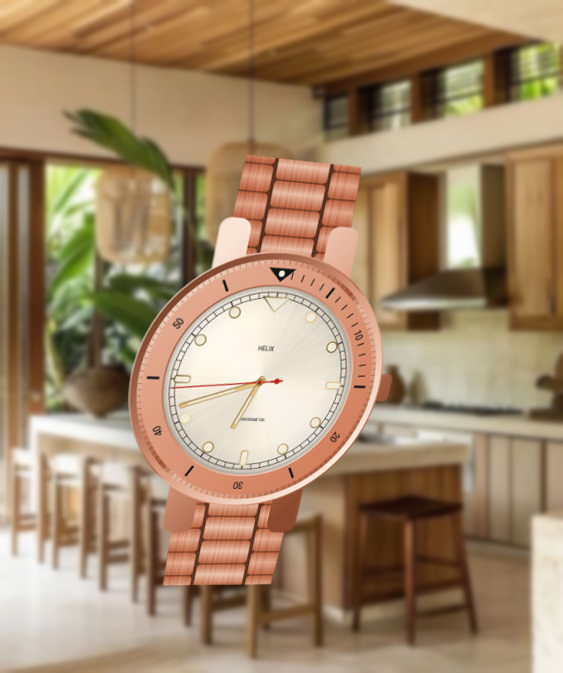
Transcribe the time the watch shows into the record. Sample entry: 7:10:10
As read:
6:41:44
